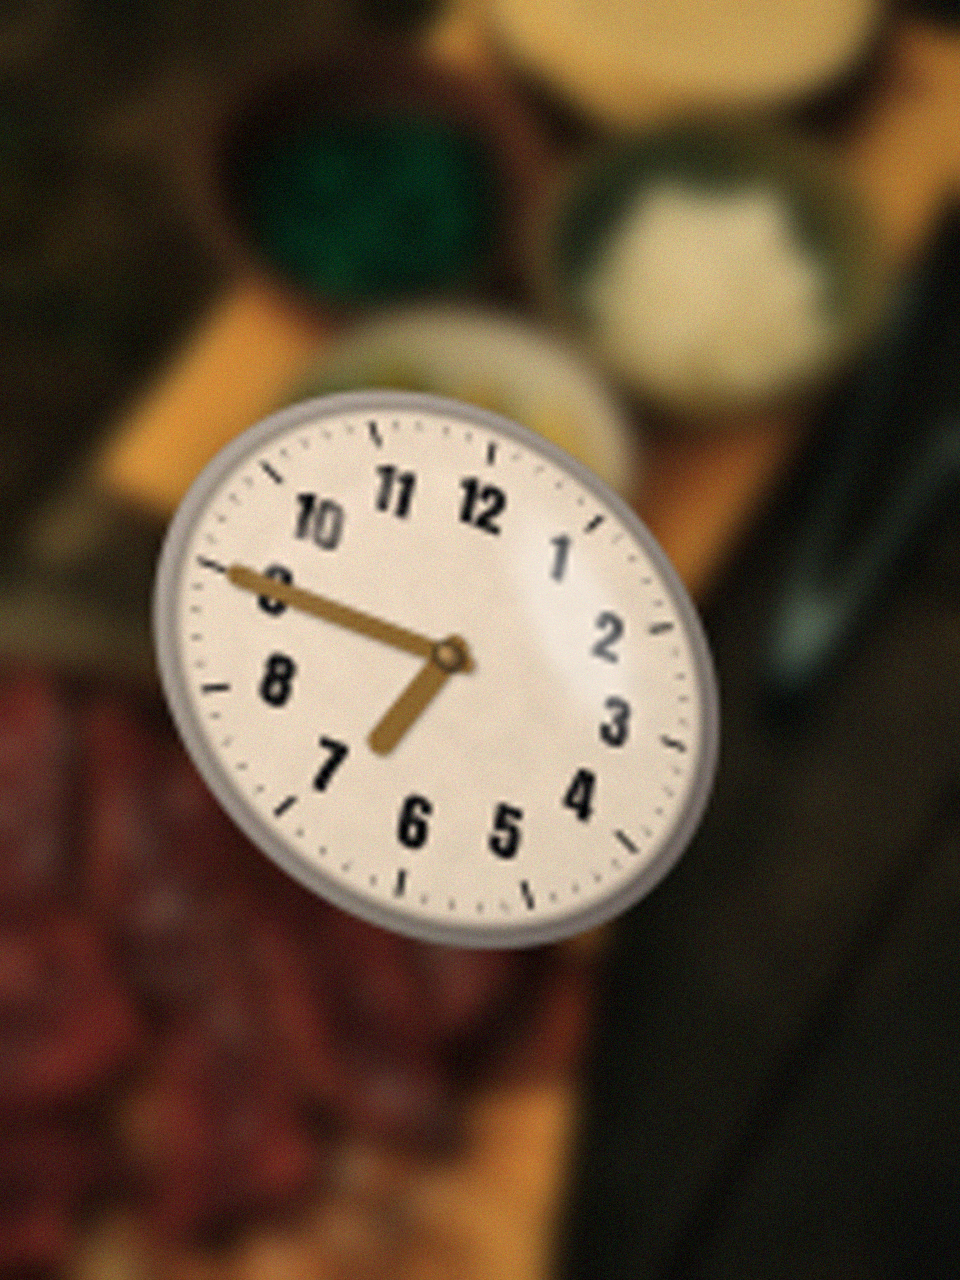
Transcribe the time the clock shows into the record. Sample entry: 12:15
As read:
6:45
